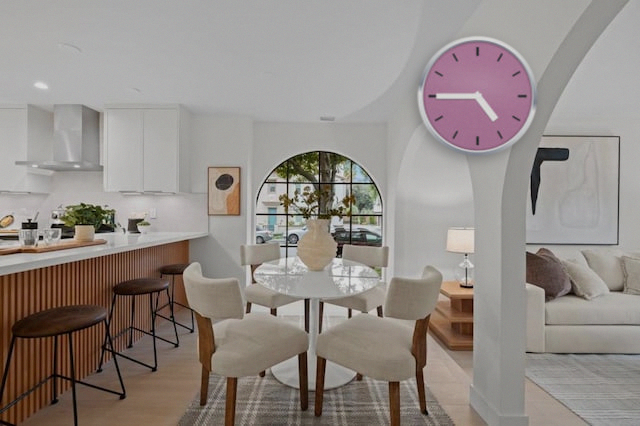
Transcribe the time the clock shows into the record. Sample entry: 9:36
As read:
4:45
